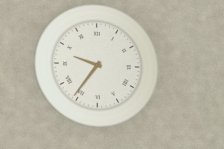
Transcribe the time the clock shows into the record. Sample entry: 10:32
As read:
9:36
